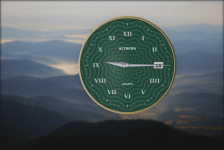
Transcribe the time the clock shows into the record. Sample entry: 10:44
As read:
9:15
